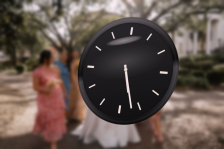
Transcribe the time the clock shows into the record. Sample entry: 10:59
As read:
5:27
